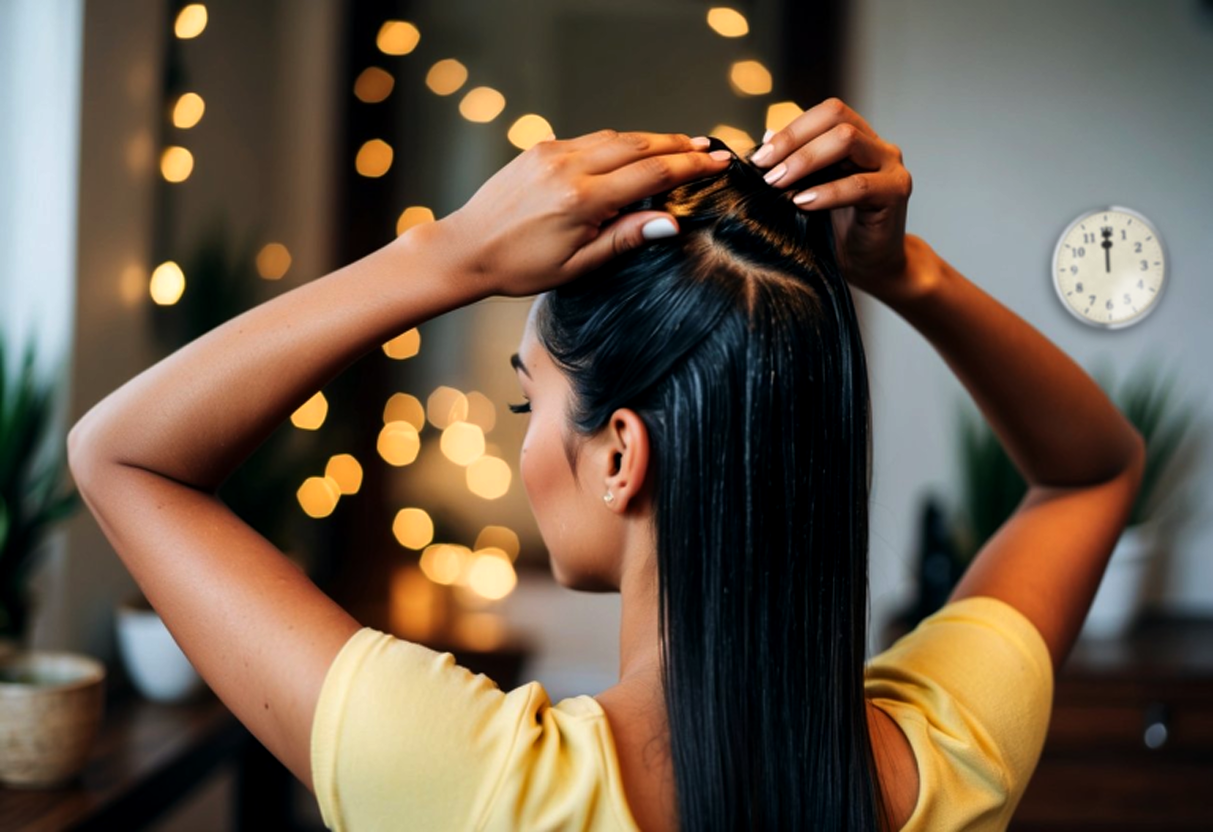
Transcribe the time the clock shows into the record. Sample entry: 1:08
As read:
12:00
